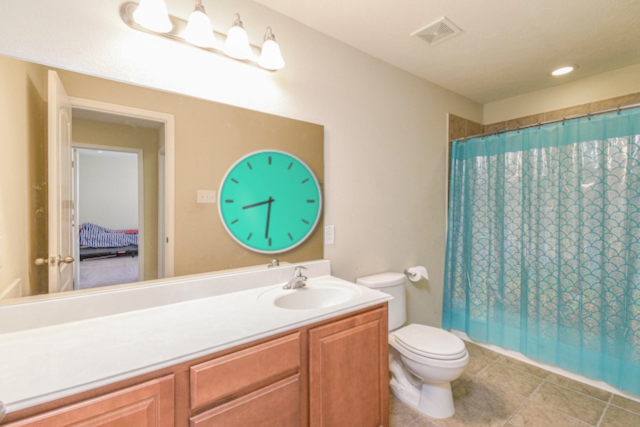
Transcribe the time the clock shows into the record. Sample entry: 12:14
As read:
8:31
